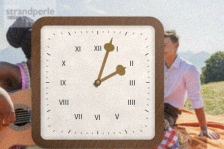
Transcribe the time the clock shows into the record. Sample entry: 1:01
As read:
2:03
